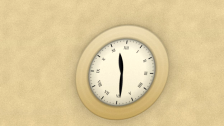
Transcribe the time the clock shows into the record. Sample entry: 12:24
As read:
11:29
